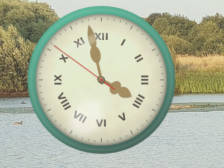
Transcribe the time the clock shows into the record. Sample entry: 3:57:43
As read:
3:57:51
